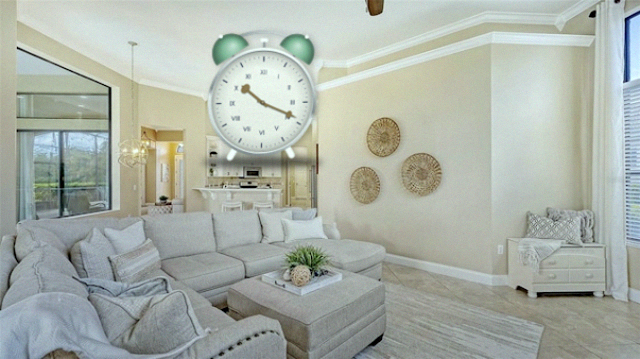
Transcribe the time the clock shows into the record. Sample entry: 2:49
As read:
10:19
